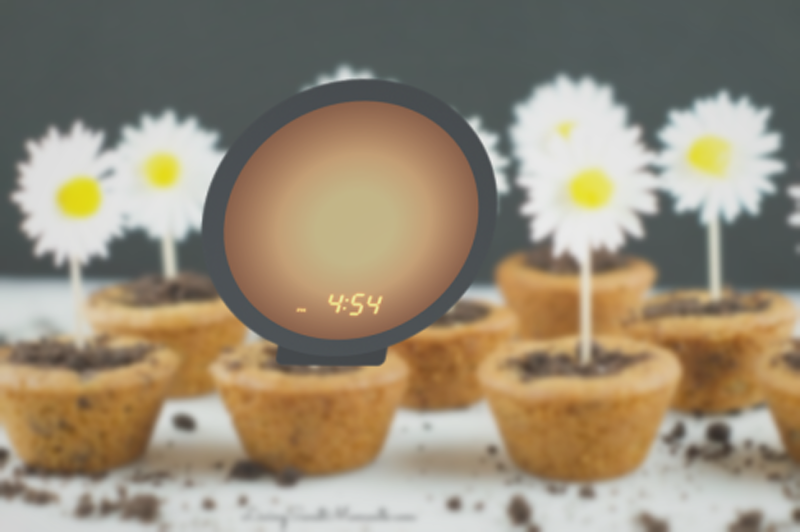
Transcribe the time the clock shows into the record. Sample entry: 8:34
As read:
4:54
